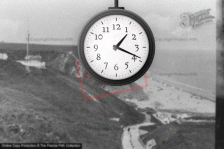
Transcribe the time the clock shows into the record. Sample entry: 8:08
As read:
1:19
